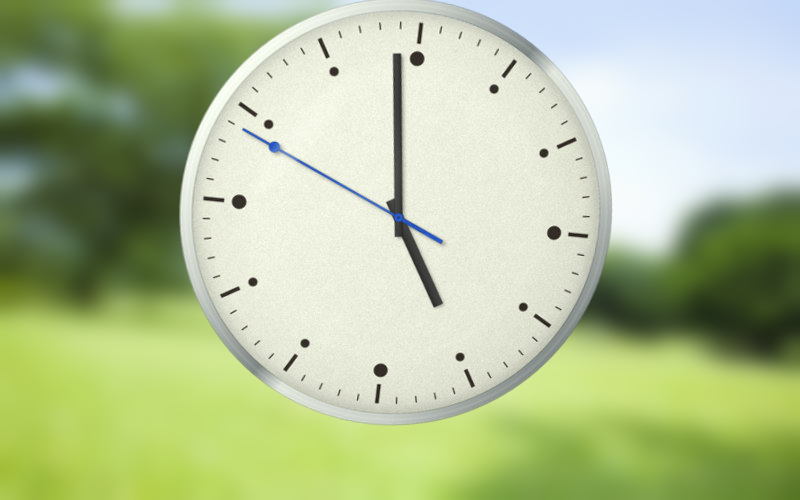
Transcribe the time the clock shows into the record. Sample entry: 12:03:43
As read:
4:58:49
